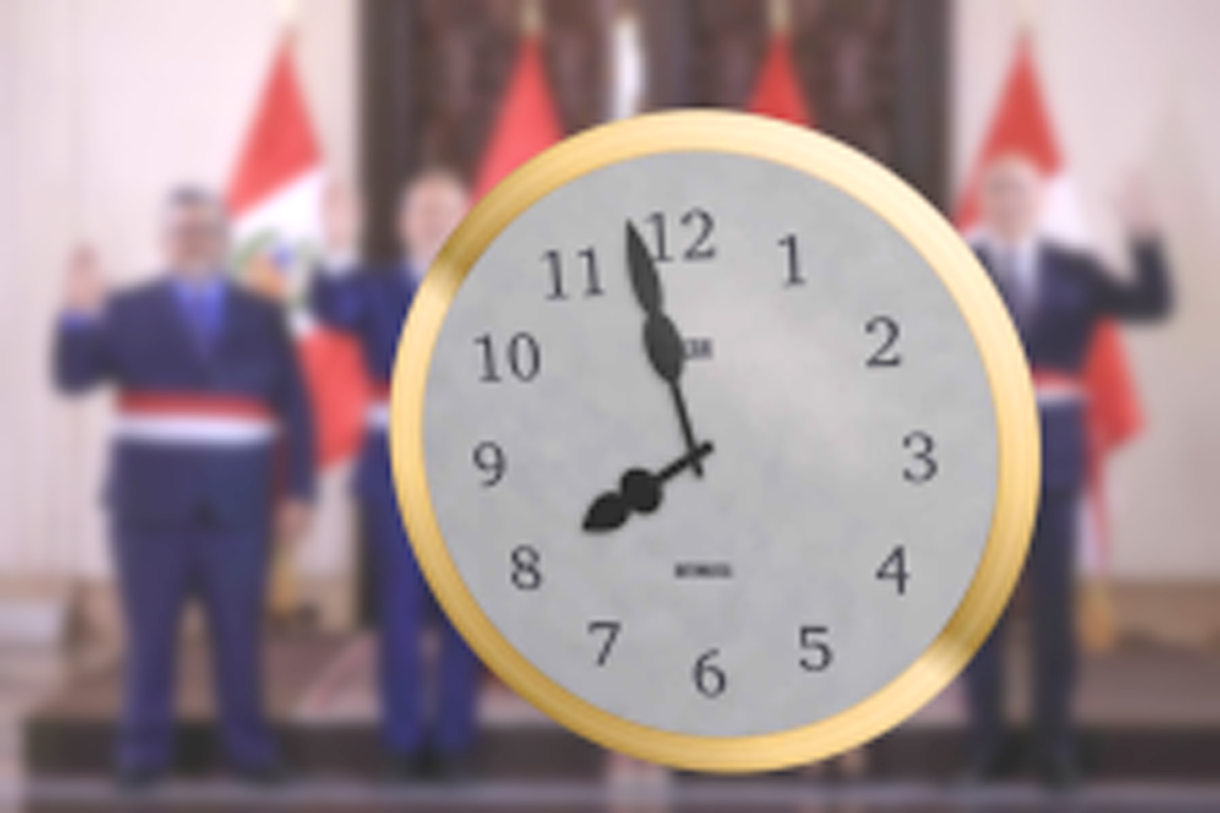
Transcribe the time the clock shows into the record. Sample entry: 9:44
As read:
7:58
